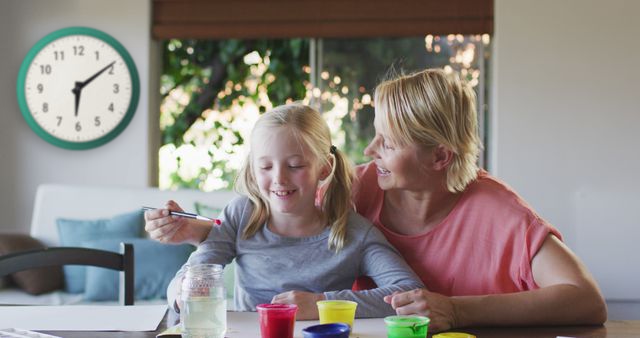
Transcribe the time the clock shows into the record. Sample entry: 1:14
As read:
6:09
